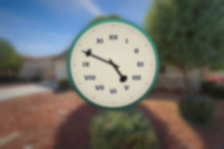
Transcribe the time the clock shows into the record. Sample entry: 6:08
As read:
4:49
